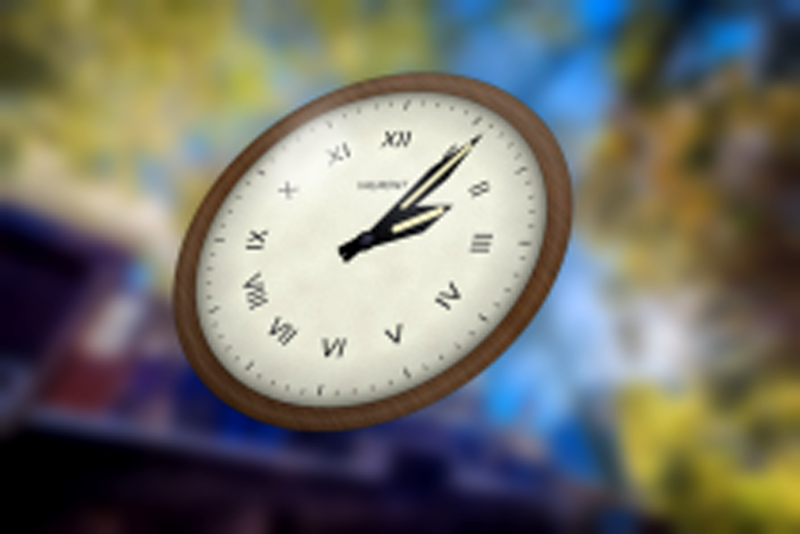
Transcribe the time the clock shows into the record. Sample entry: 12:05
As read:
2:06
